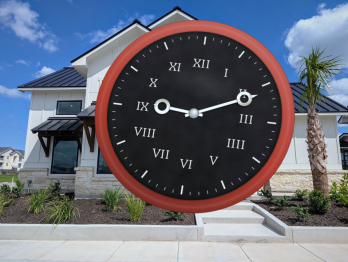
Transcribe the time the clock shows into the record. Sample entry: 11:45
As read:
9:11
